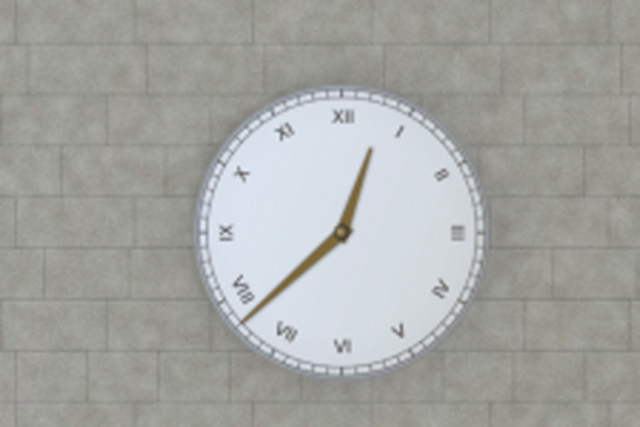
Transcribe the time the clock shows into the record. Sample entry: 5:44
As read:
12:38
